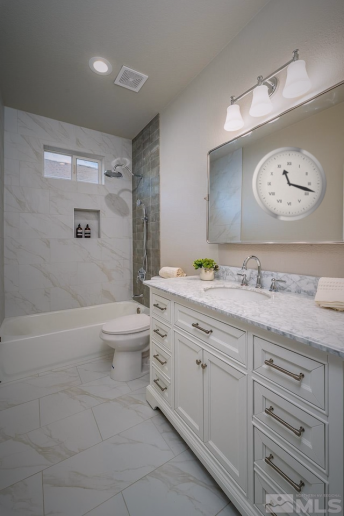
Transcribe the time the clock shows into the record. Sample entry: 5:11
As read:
11:18
